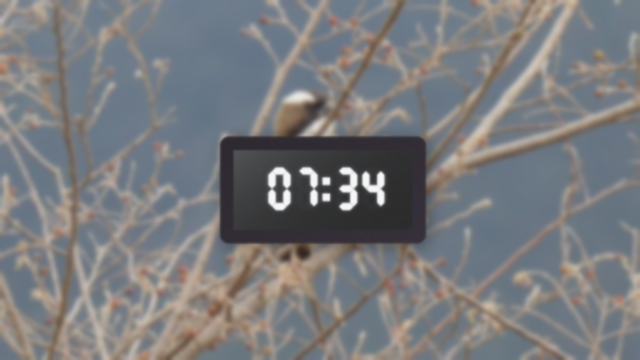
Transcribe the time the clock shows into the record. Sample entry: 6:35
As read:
7:34
